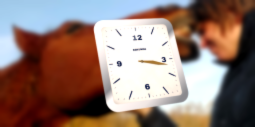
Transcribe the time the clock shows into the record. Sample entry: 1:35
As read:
3:17
